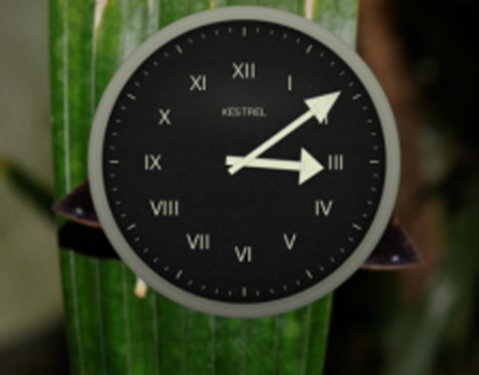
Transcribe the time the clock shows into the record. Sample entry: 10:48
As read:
3:09
